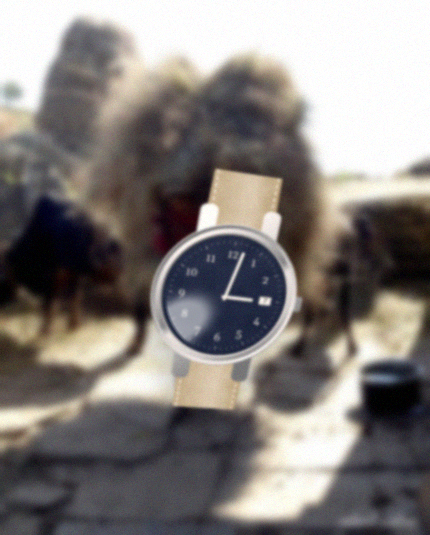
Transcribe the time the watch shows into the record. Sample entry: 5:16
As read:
3:02
